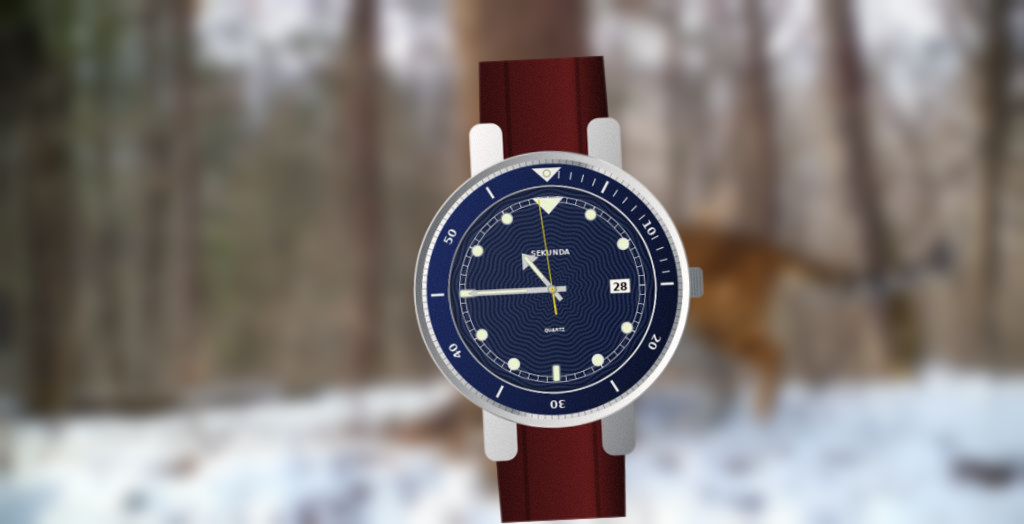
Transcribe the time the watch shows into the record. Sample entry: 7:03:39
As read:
10:44:59
